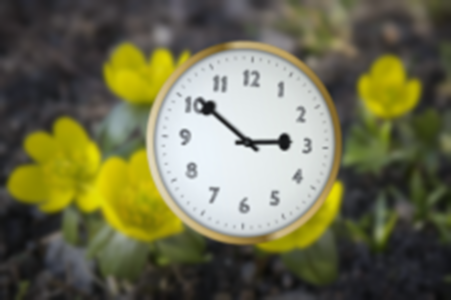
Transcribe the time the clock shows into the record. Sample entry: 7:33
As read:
2:51
